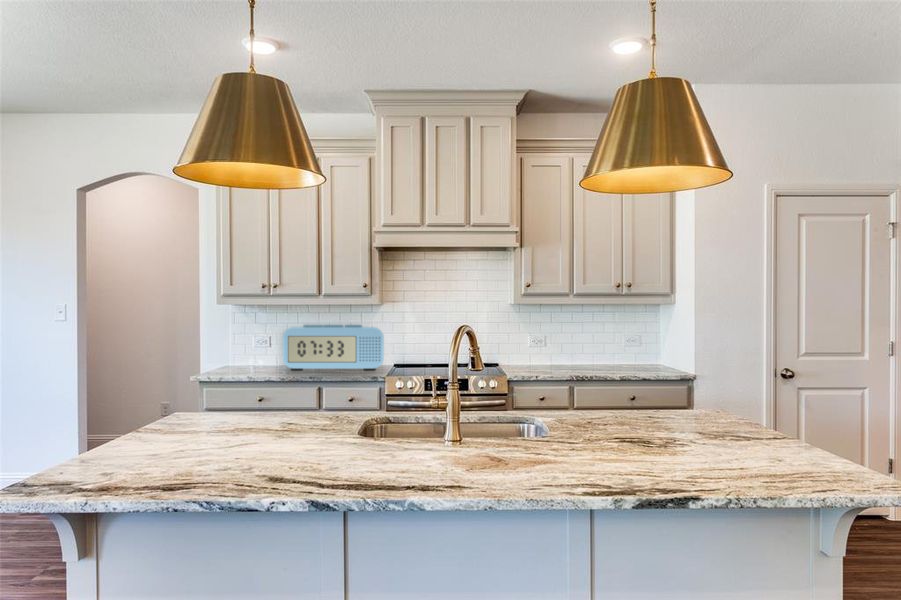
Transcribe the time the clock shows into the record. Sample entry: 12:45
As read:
7:33
